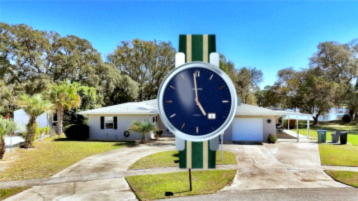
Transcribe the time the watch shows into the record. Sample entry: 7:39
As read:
4:59
